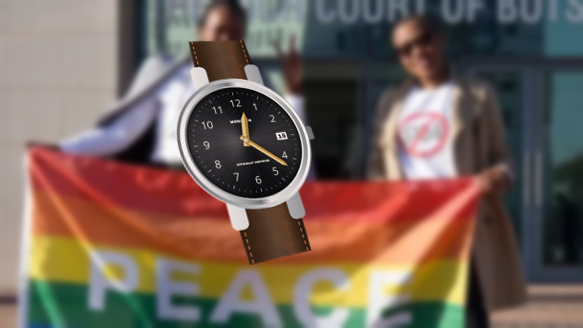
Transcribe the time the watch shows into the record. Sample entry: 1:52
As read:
12:22
